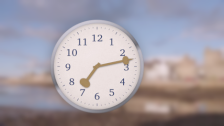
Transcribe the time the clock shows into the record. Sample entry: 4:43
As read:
7:13
